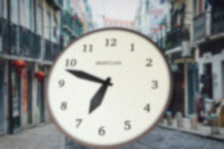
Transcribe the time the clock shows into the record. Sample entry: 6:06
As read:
6:48
